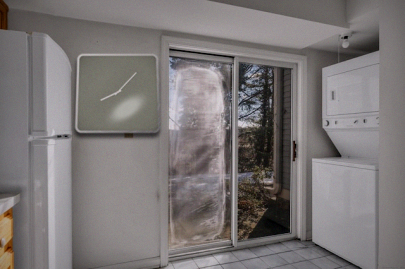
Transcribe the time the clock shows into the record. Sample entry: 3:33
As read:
8:07
